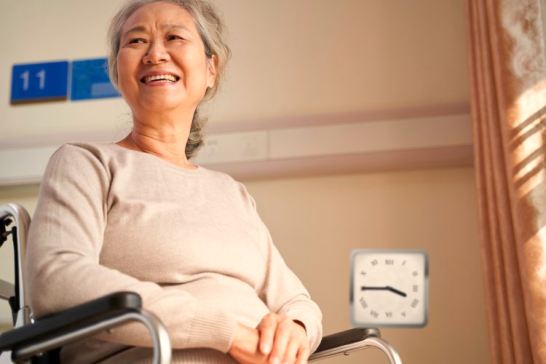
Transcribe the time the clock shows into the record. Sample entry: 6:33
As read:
3:45
